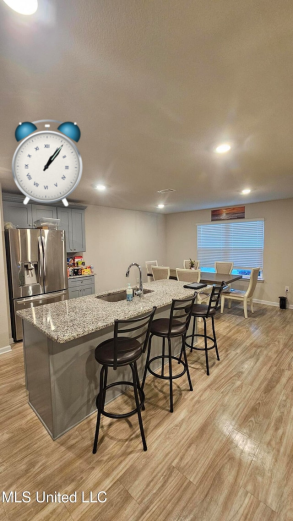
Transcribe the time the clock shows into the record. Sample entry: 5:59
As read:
1:06
